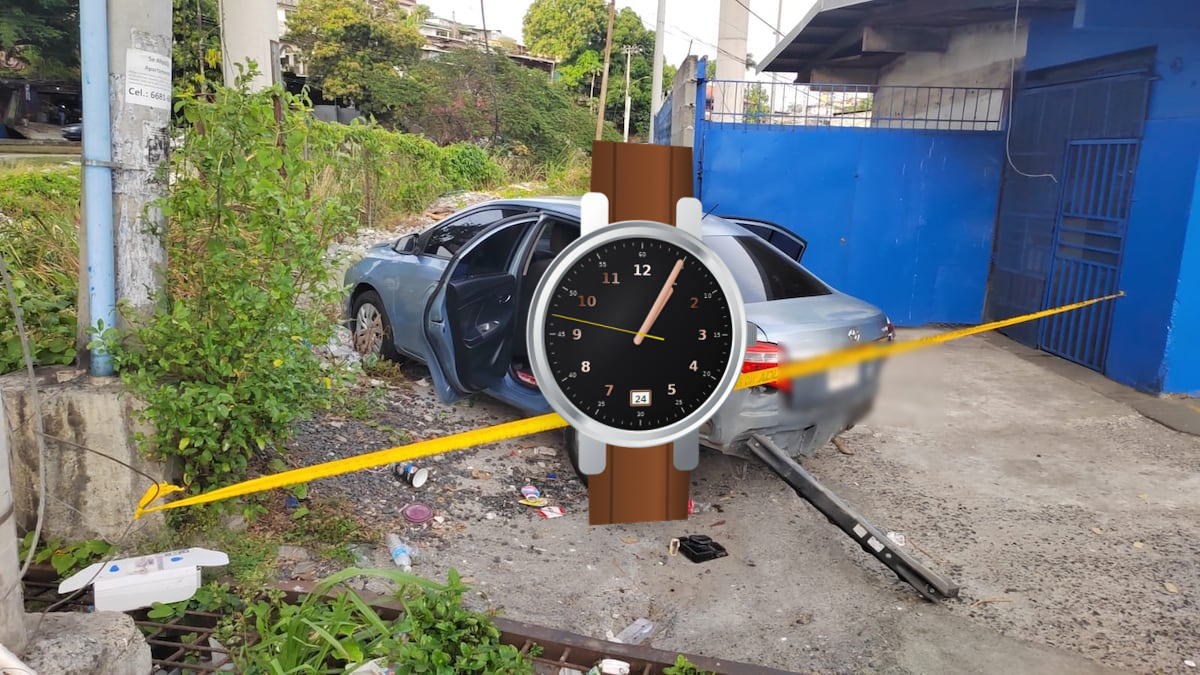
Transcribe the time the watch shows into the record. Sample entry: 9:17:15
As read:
1:04:47
